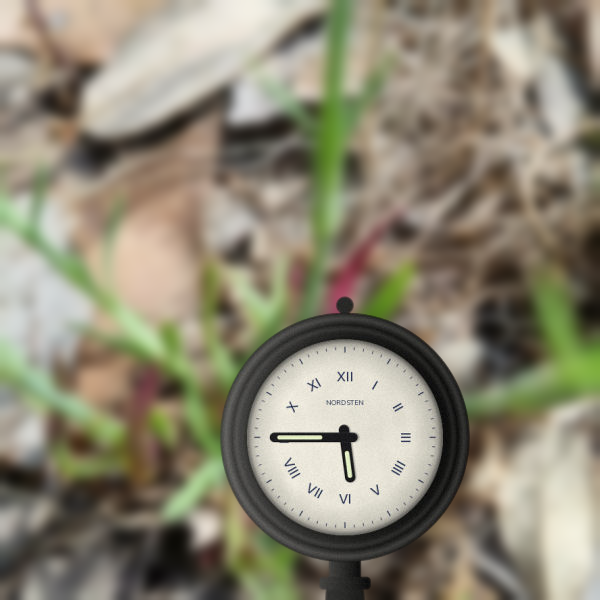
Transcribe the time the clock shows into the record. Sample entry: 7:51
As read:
5:45
